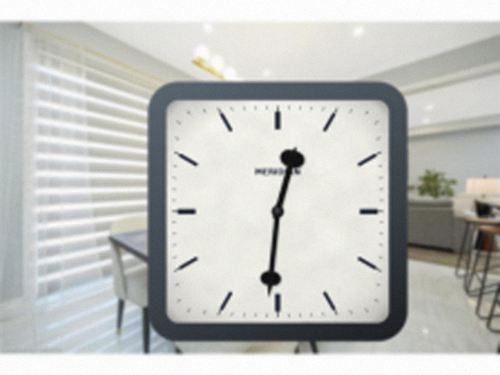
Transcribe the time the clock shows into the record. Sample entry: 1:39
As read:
12:31
